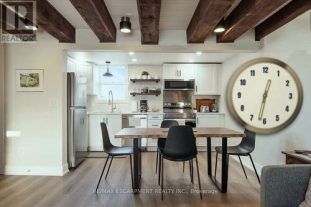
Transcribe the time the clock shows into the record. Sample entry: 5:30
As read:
12:32
